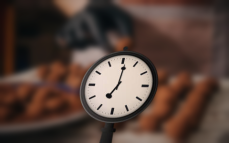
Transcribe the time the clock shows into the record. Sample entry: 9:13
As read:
7:01
